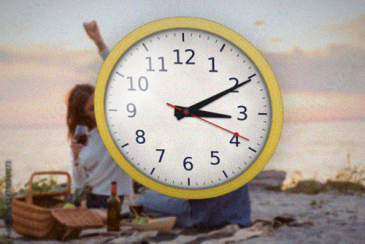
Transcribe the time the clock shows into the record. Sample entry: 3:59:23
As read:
3:10:19
